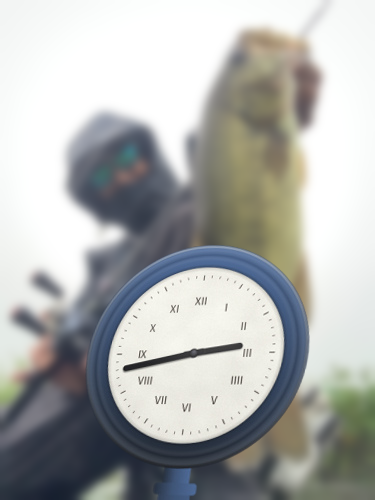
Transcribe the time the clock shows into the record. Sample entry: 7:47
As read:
2:43
